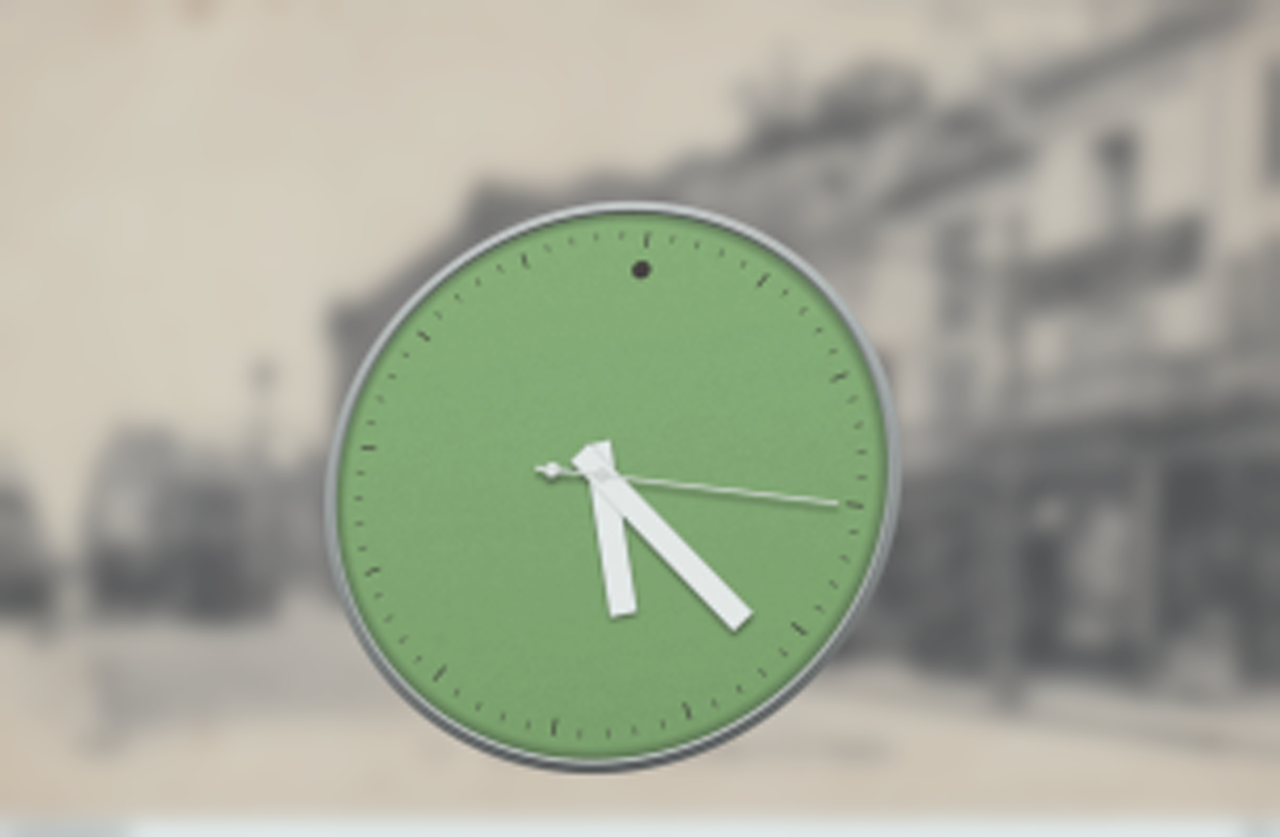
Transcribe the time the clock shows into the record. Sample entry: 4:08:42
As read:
5:21:15
